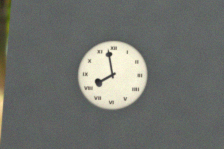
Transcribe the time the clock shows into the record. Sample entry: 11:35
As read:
7:58
